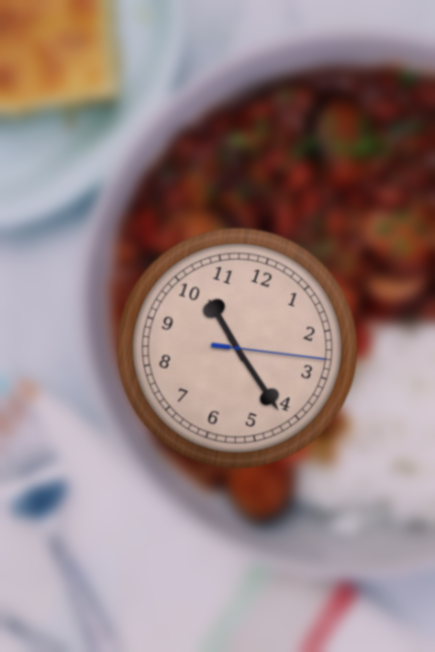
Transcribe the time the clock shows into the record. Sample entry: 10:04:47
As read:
10:21:13
